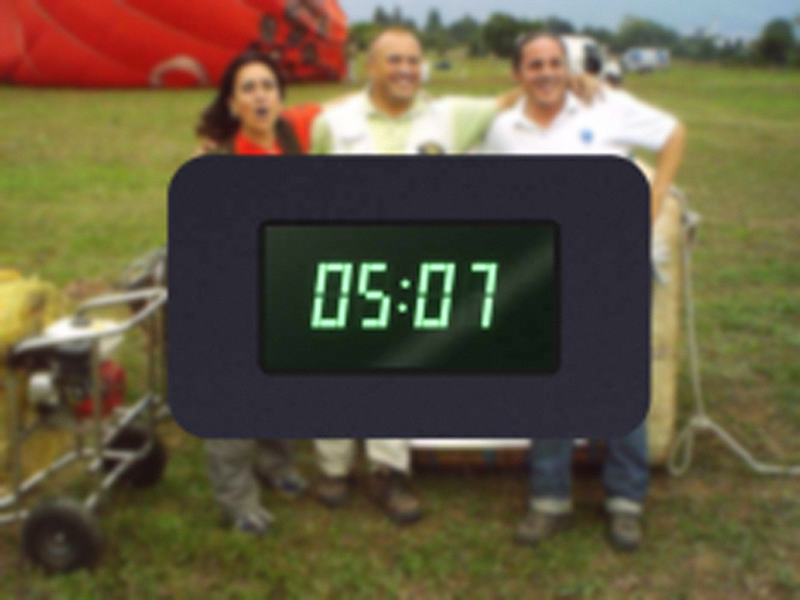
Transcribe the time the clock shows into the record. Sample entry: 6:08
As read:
5:07
